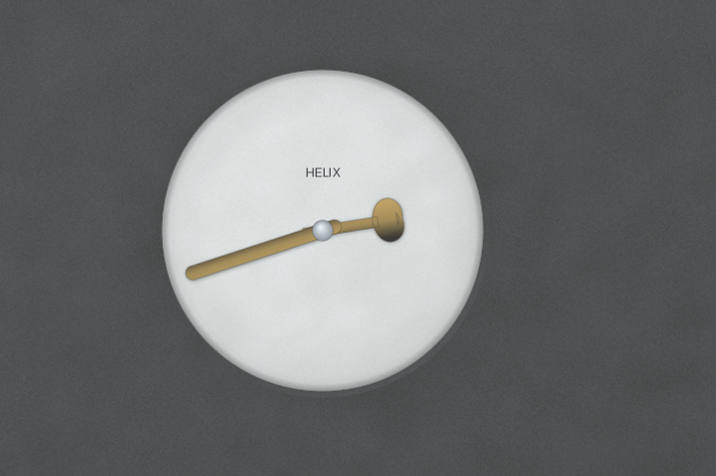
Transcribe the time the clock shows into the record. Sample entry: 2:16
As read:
2:42
